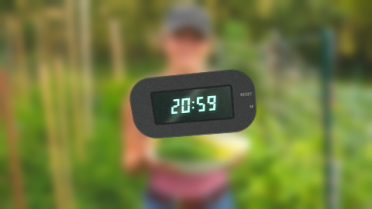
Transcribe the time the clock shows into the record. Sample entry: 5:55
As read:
20:59
